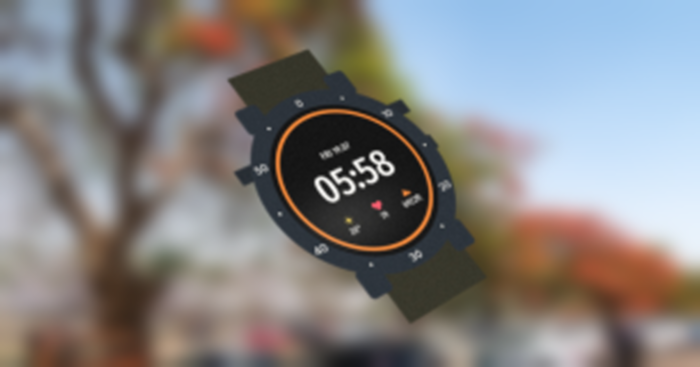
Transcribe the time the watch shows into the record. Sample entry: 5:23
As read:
5:58
